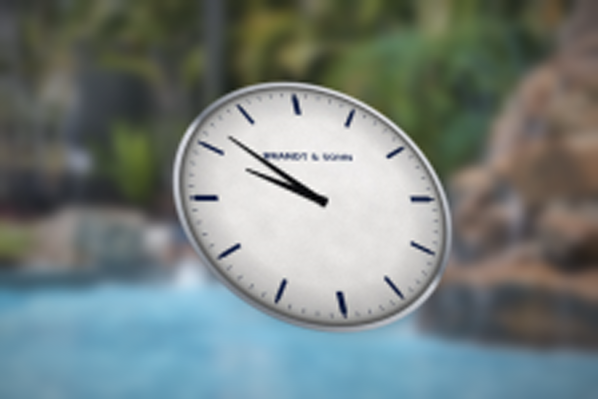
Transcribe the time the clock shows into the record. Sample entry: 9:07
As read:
9:52
